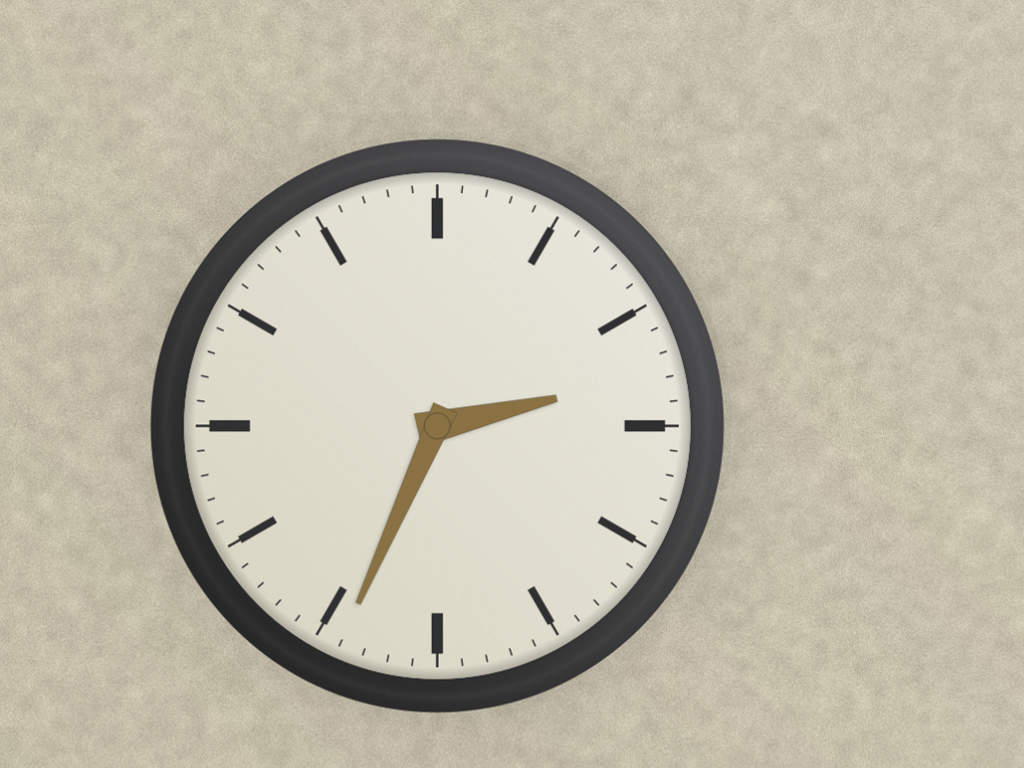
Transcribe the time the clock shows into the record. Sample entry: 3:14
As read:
2:34
